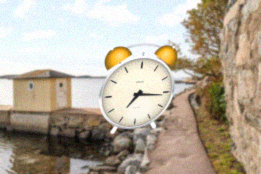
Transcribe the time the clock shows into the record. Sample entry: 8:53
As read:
7:16
